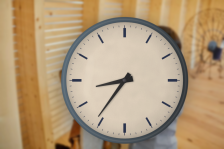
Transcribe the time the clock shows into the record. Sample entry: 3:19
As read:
8:36
